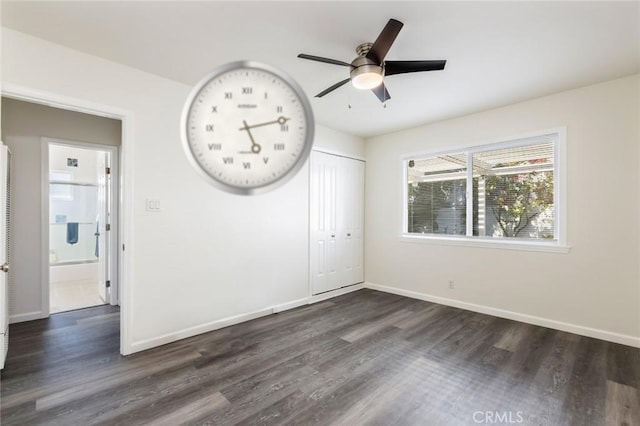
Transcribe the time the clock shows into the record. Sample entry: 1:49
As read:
5:13
